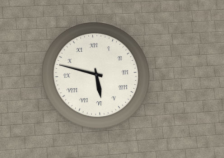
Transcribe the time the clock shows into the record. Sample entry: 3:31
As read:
5:48
